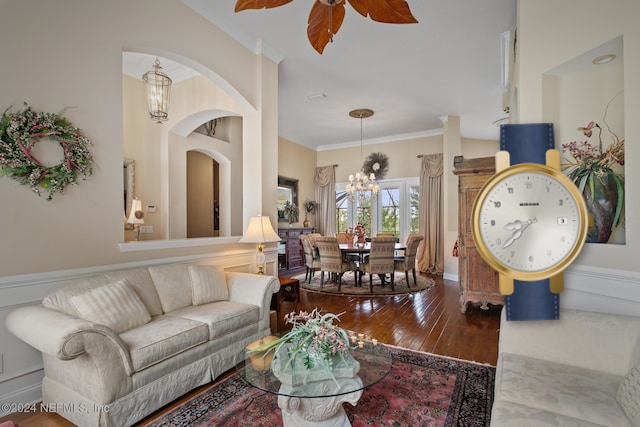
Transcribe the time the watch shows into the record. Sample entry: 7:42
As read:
8:38
